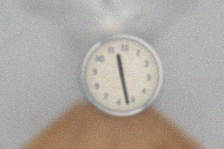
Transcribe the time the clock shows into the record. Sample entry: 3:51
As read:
11:27
